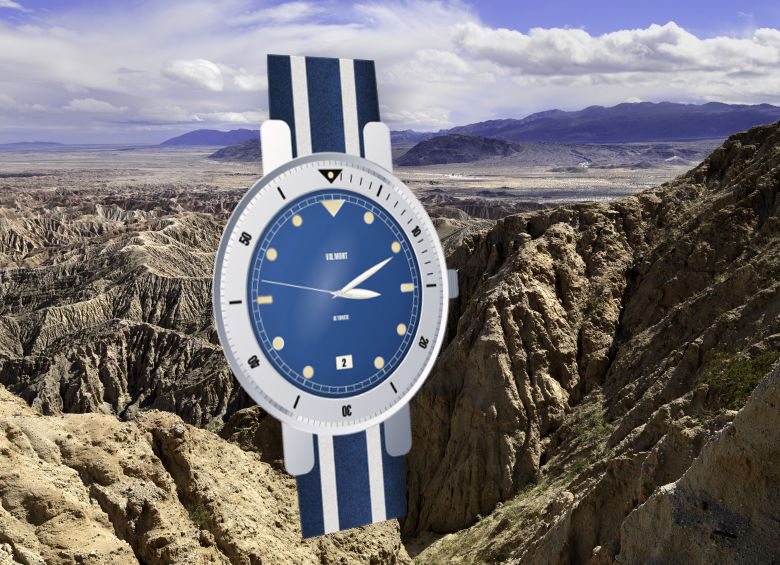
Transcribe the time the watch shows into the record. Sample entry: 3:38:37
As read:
3:10:47
